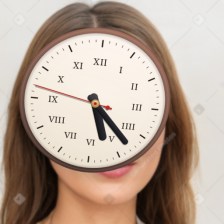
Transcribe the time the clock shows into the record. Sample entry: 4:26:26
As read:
5:22:47
